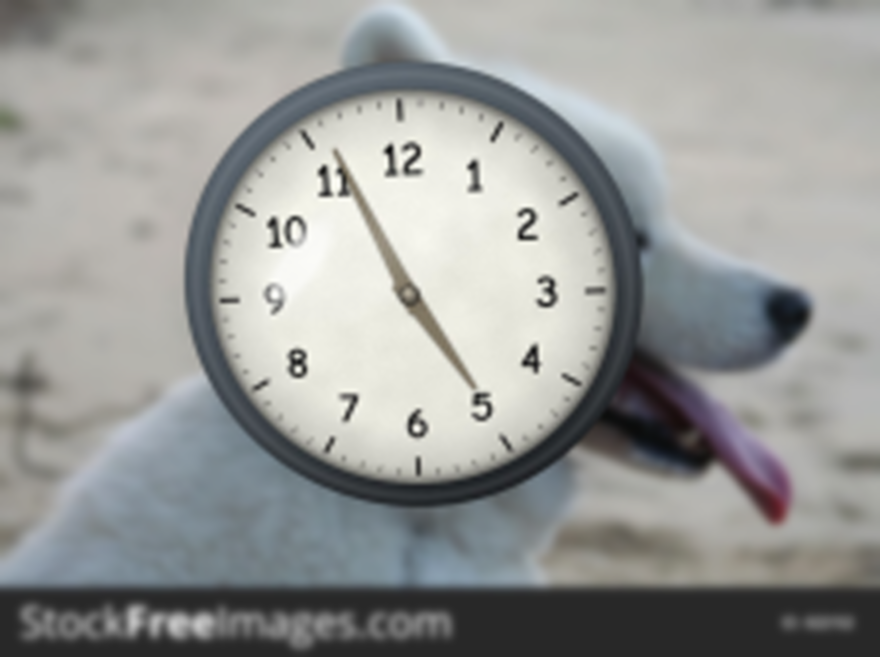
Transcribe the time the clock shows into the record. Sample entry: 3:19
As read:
4:56
